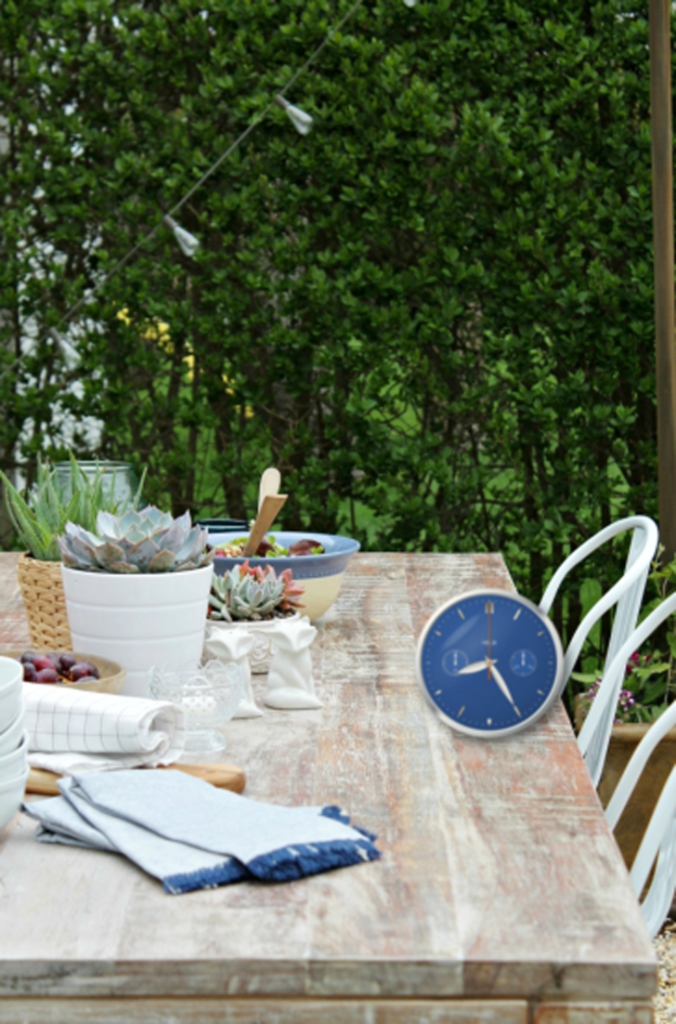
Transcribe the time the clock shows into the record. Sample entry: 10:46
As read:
8:25
